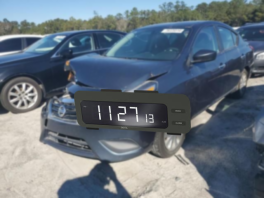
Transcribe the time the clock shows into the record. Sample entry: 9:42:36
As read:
11:27:13
